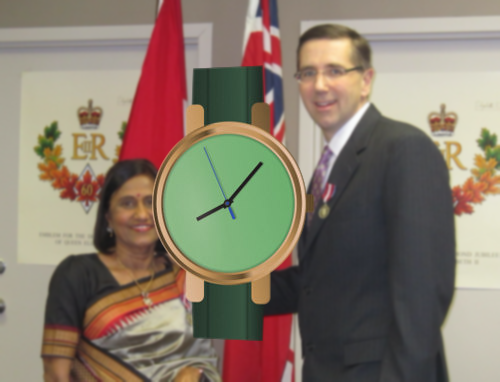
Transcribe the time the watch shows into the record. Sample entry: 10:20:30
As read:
8:06:56
